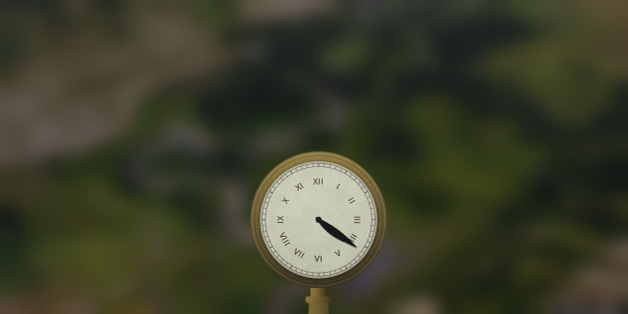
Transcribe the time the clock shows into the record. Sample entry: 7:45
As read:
4:21
